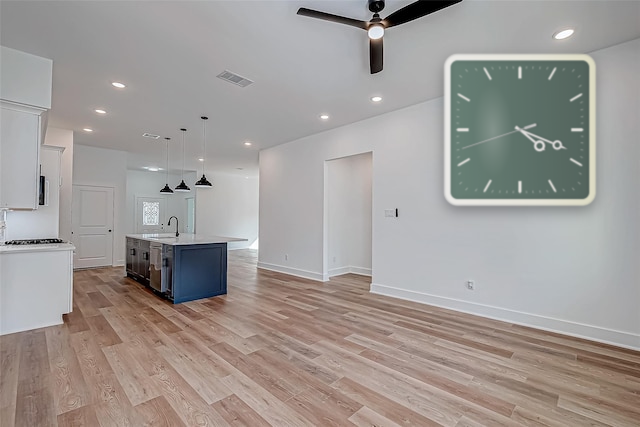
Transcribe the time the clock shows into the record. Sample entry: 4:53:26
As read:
4:18:42
